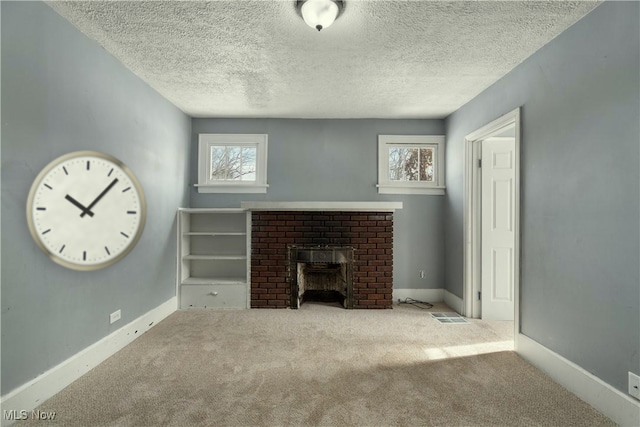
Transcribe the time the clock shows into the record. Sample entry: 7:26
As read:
10:07
